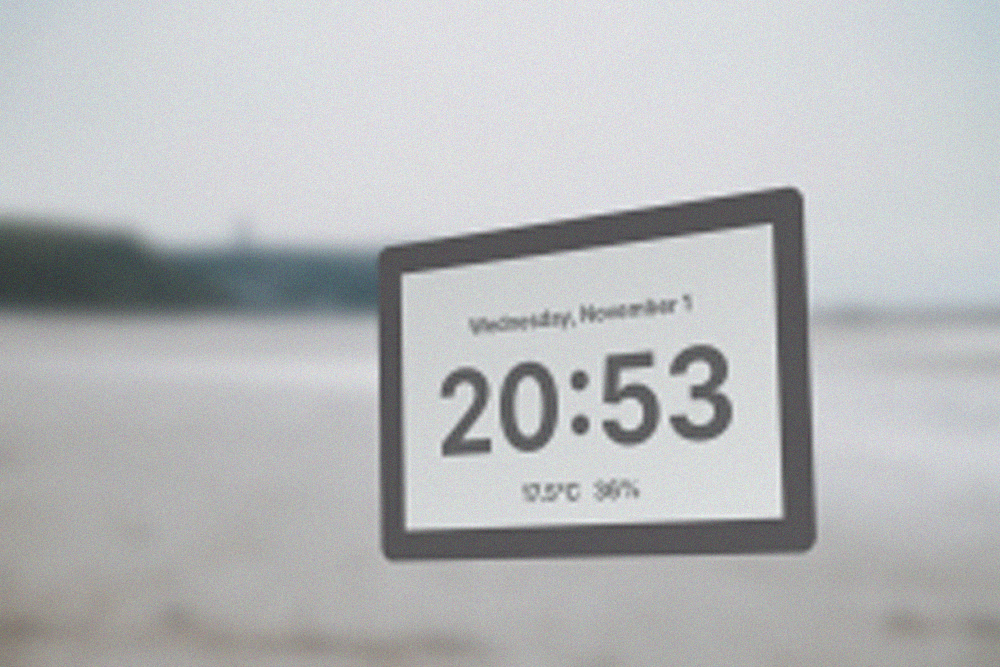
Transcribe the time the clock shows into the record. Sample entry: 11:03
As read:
20:53
